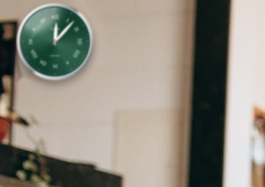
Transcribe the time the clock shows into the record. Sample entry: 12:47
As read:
12:07
